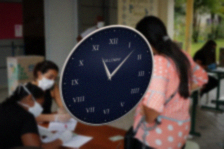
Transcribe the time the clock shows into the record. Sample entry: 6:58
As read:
11:07
